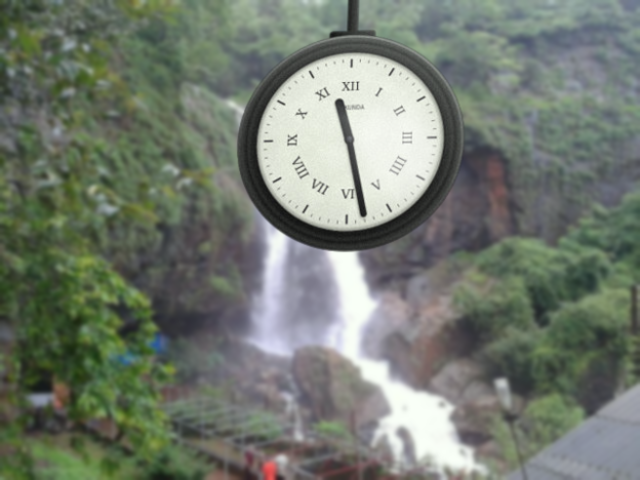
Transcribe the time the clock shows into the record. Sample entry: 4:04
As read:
11:28
